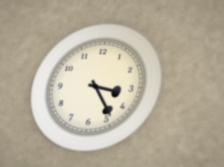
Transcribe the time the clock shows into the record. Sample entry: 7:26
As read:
3:24
